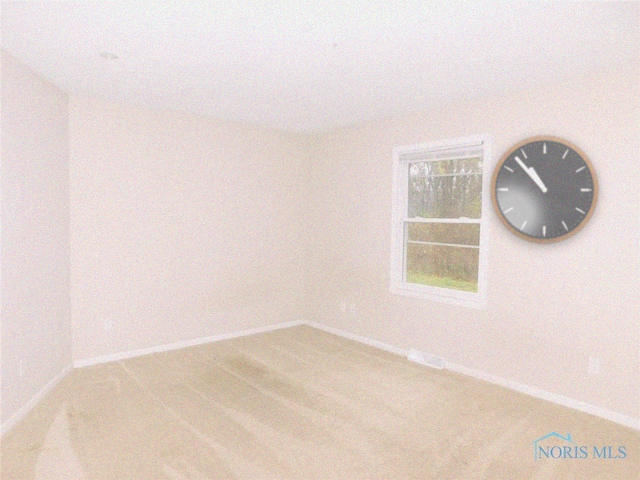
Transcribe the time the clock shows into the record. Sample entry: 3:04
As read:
10:53
